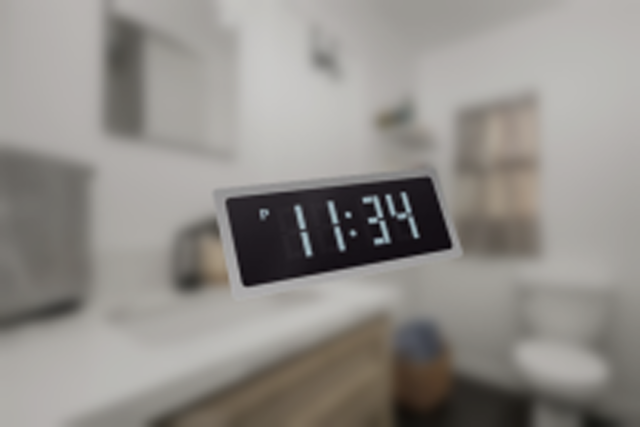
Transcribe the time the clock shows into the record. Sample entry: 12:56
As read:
11:34
